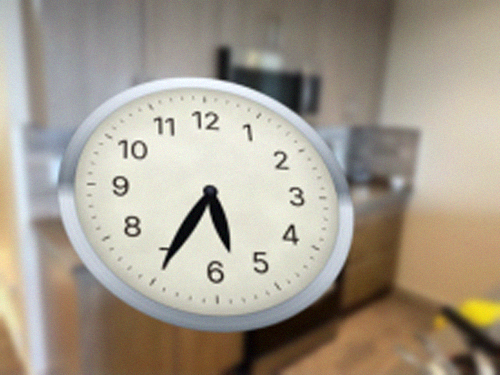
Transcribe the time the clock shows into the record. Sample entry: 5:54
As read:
5:35
